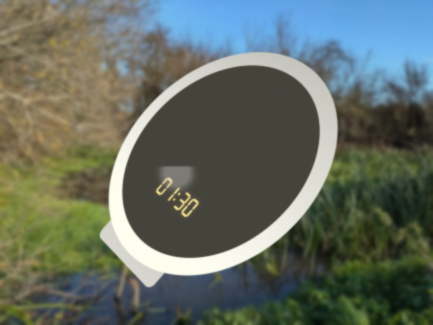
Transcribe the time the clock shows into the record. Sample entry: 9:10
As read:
1:30
